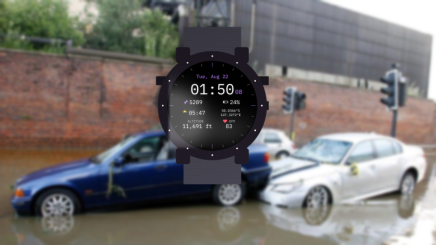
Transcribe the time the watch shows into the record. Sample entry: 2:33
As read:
1:50
